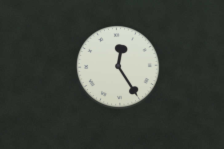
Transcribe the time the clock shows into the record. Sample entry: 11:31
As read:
12:25
